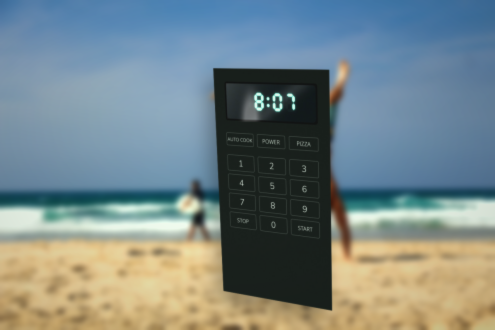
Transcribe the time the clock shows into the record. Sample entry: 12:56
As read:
8:07
